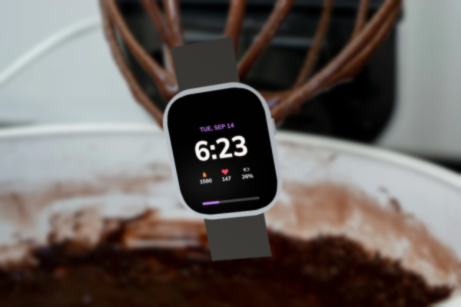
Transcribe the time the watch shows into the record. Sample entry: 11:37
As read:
6:23
